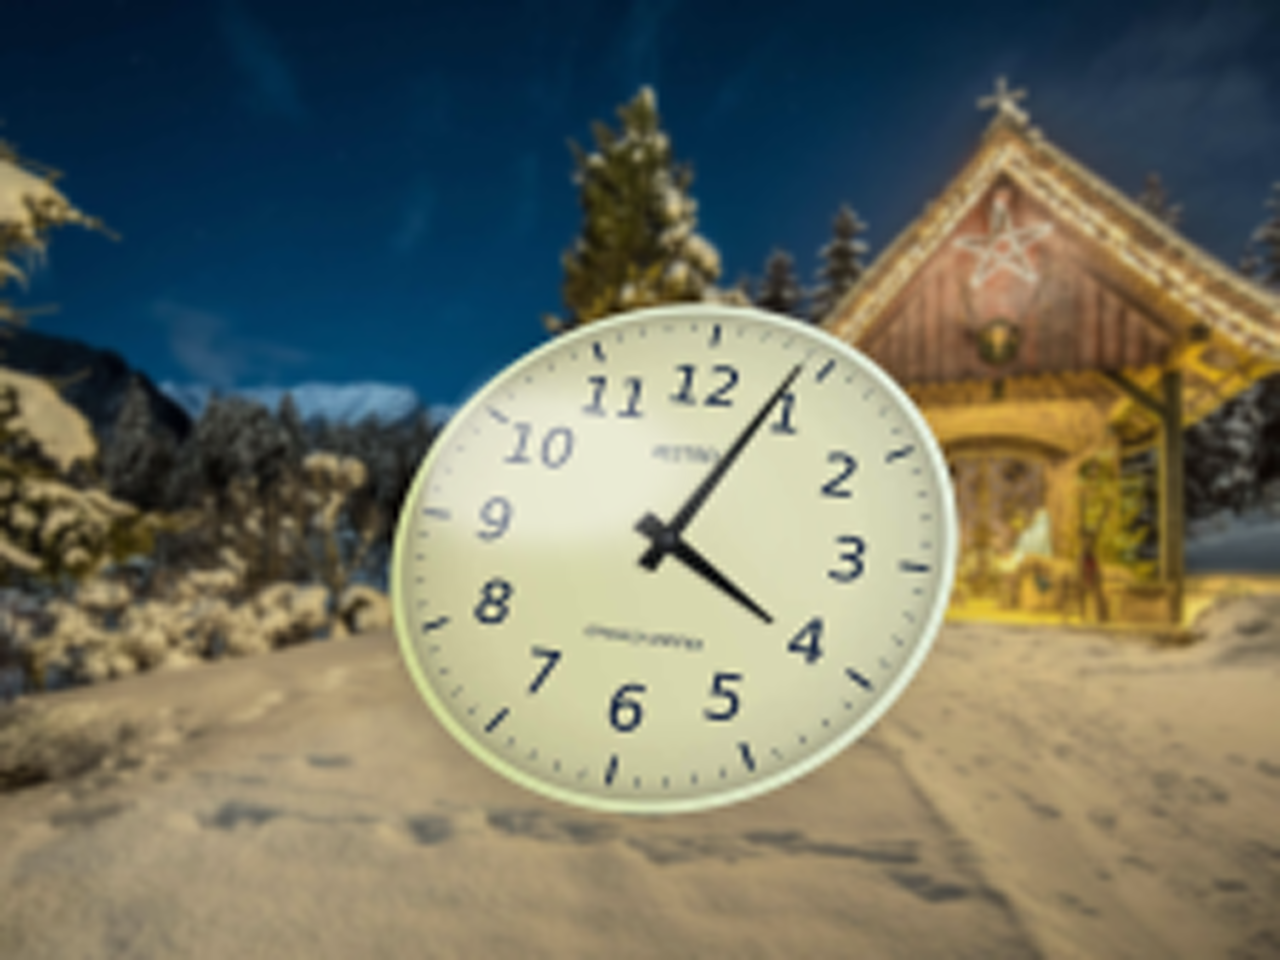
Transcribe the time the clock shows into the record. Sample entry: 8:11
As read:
4:04
